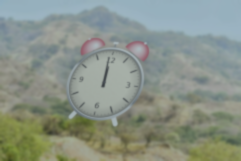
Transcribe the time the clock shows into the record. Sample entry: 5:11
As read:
11:59
